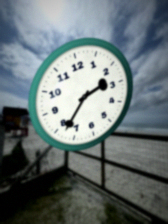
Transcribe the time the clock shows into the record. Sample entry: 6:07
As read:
2:38
